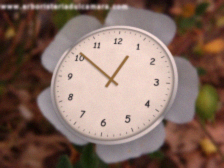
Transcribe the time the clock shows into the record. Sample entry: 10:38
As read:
12:51
